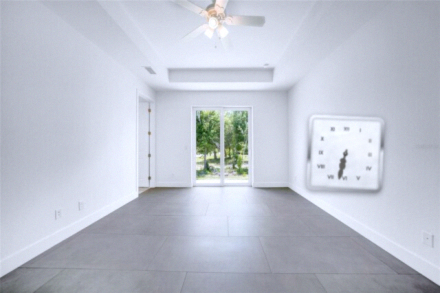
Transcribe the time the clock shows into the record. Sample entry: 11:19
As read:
6:32
